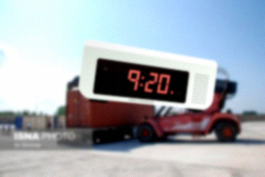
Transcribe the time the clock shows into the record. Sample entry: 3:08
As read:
9:20
